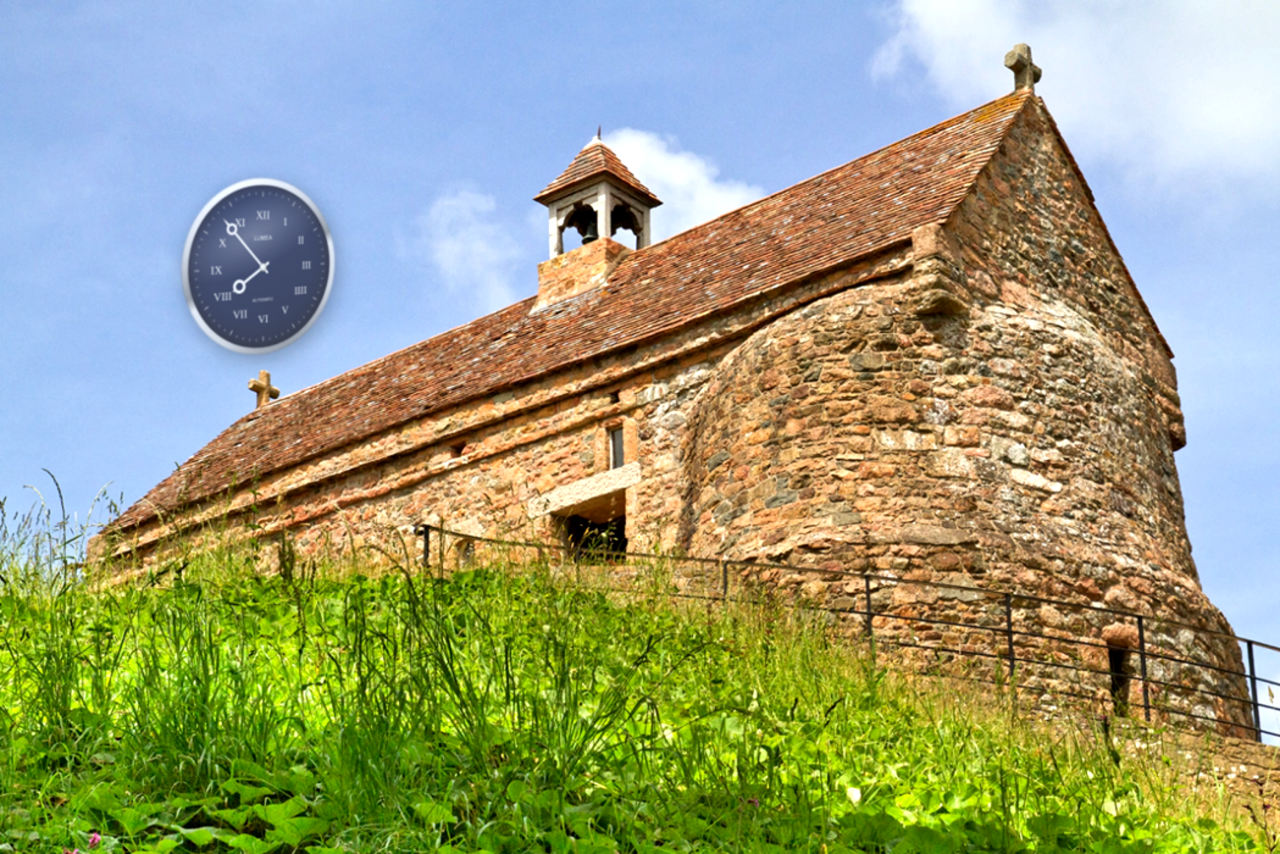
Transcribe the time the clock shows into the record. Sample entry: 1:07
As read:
7:53
